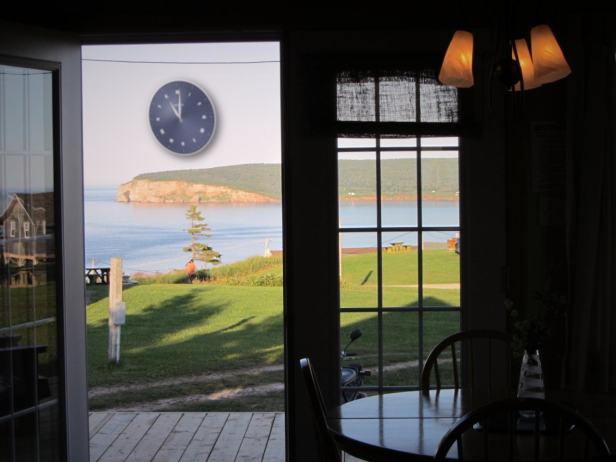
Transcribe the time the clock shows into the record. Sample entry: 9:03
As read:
11:01
